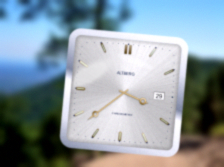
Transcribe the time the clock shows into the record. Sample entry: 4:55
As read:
3:38
